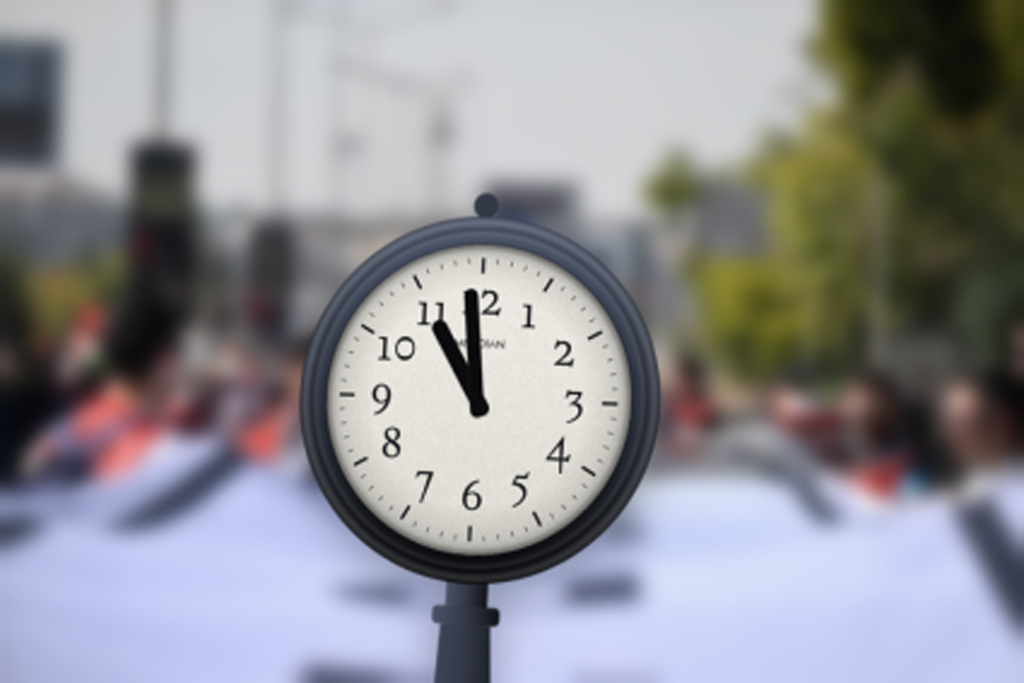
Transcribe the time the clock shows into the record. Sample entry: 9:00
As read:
10:59
